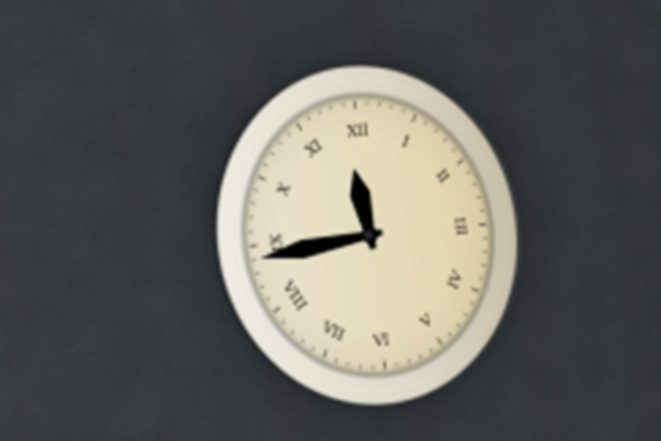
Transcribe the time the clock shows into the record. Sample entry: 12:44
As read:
11:44
